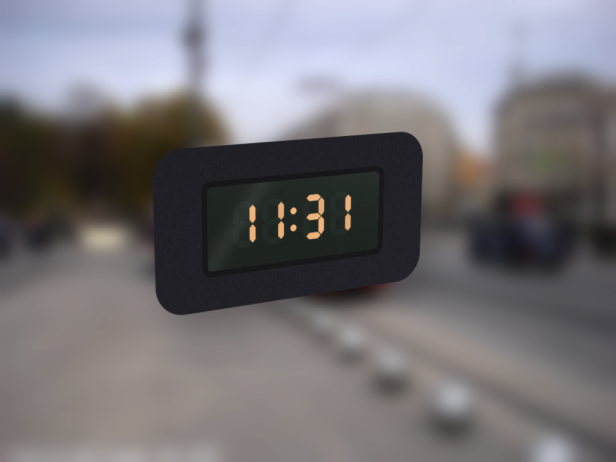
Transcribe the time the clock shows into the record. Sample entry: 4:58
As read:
11:31
